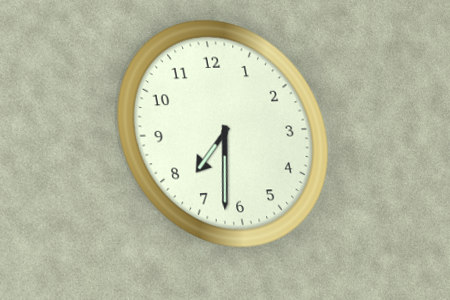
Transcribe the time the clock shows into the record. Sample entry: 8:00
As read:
7:32
